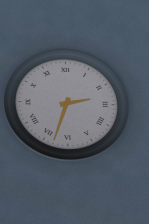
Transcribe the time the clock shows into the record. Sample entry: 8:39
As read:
2:33
